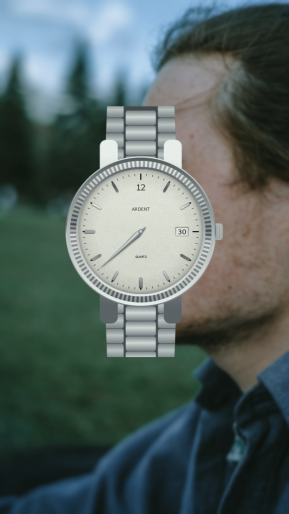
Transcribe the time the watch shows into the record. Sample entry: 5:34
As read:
7:38
